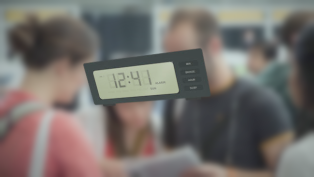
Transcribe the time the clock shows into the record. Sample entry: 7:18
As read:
12:41
